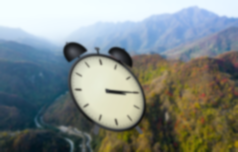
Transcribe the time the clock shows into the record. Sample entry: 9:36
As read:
3:15
